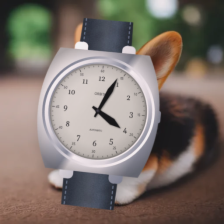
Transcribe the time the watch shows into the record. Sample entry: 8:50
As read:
4:04
